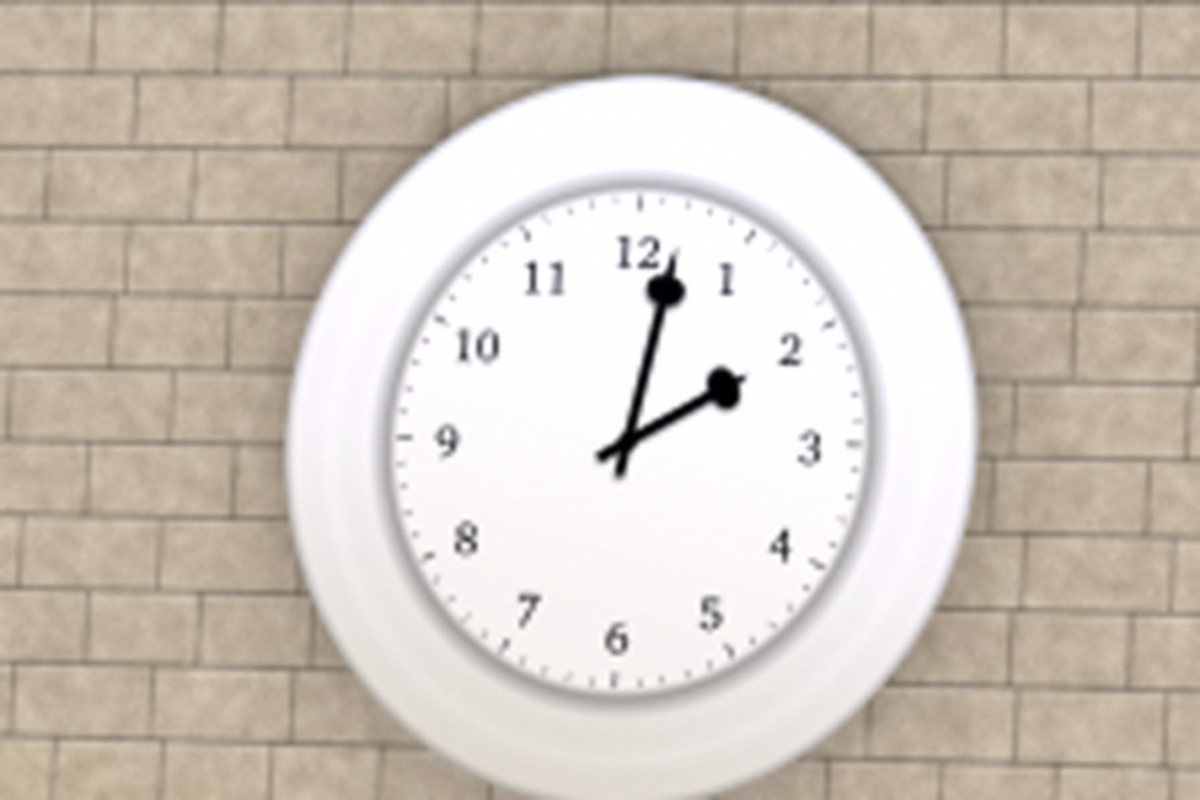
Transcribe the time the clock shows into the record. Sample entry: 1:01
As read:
2:02
